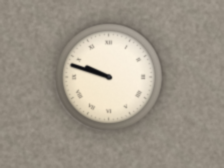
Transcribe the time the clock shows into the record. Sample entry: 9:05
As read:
9:48
